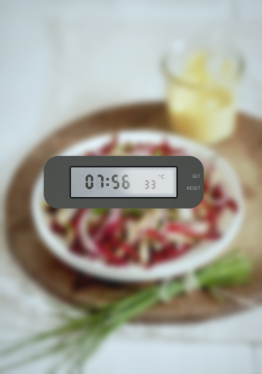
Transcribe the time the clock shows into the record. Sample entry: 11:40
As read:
7:56
